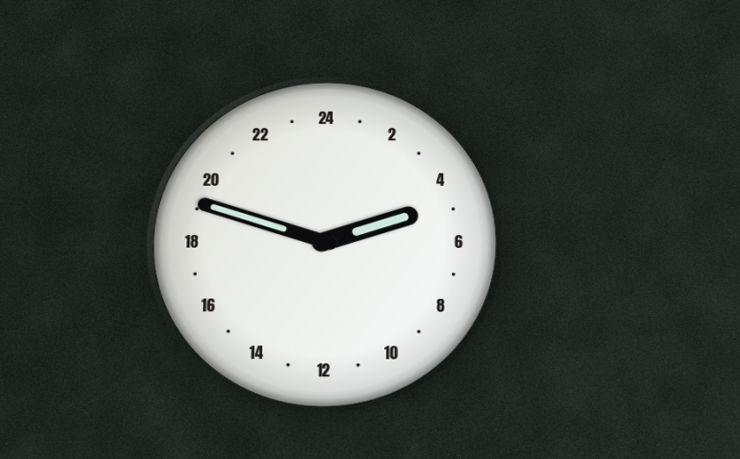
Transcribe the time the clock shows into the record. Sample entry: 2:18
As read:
4:48
